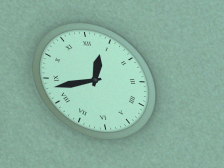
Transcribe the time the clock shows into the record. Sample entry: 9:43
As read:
12:43
